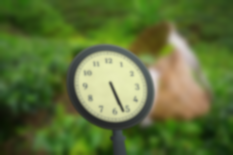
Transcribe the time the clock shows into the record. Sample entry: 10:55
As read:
5:27
